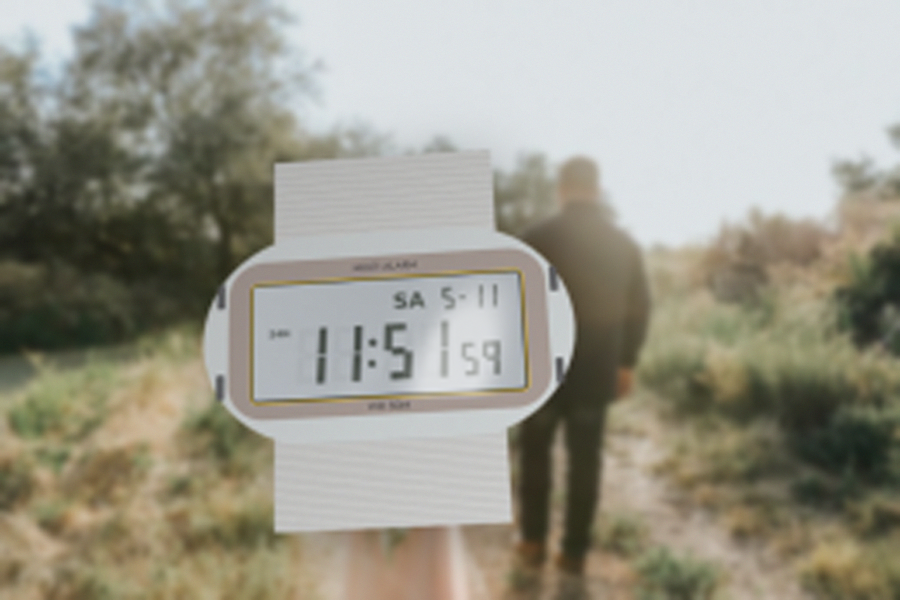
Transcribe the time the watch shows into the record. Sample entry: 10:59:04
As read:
11:51:59
